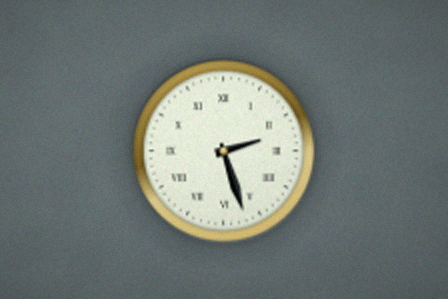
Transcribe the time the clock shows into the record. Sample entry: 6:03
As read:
2:27
